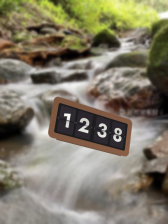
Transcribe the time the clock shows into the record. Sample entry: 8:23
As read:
12:38
